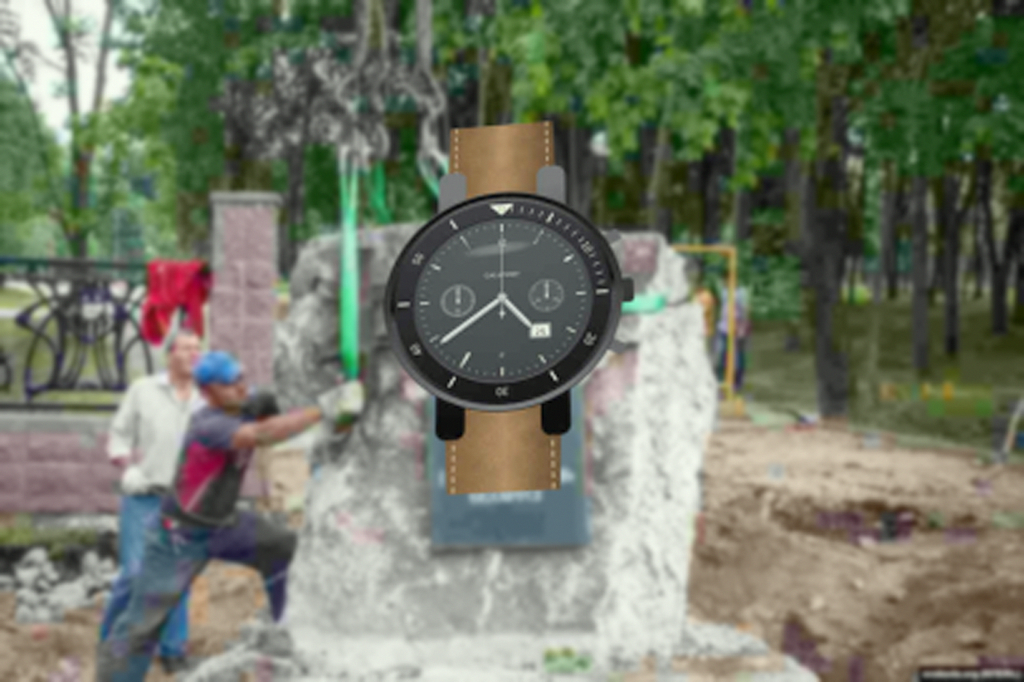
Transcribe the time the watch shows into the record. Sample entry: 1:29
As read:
4:39
